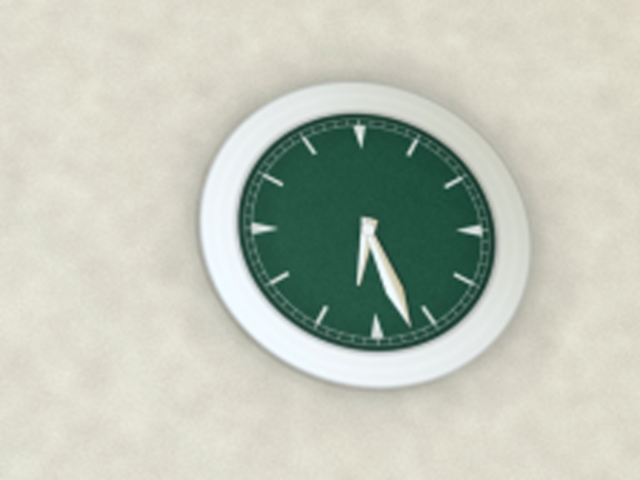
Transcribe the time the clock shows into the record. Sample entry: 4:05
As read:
6:27
